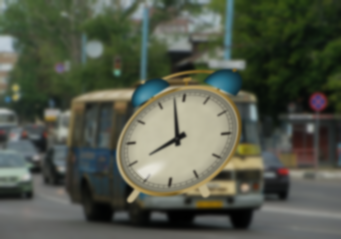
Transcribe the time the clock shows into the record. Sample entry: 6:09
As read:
7:58
